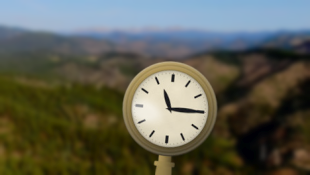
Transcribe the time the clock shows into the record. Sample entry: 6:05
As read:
11:15
